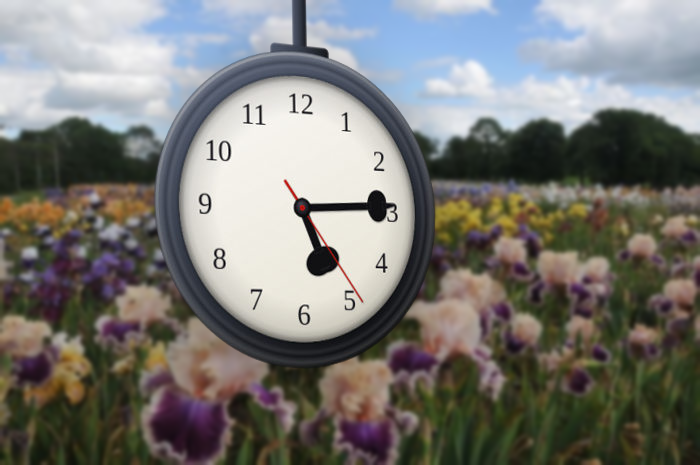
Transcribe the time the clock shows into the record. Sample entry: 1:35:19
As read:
5:14:24
